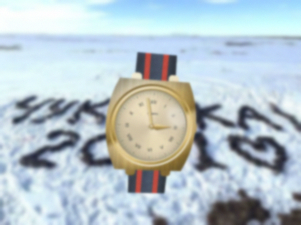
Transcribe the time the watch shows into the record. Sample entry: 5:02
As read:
2:58
